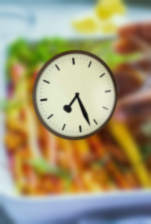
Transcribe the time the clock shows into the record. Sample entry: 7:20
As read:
7:27
